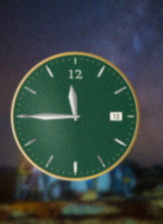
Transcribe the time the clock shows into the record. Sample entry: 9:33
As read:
11:45
